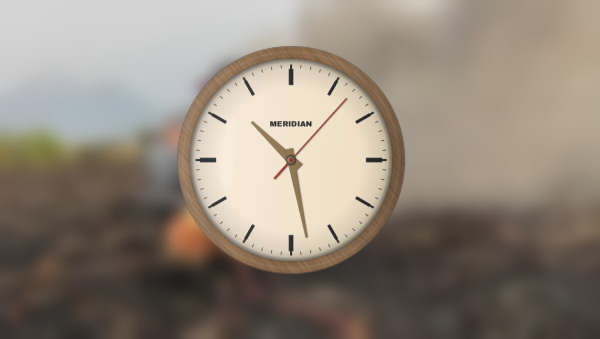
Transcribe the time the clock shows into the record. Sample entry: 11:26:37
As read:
10:28:07
